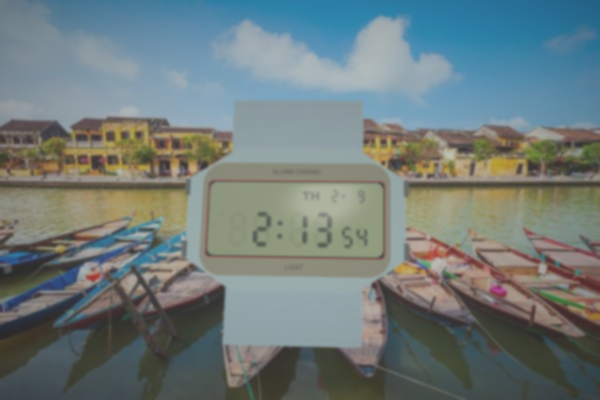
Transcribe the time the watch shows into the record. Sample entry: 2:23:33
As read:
2:13:54
